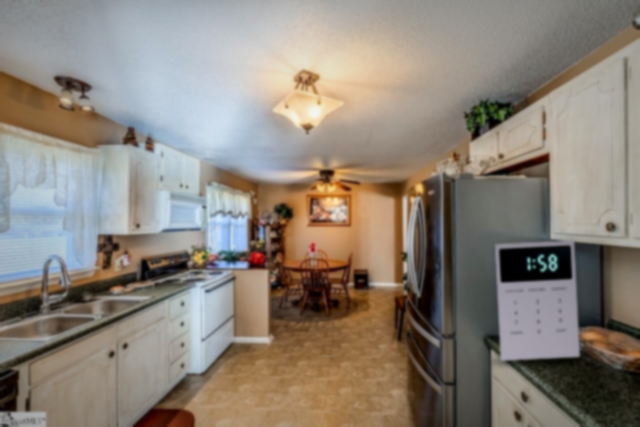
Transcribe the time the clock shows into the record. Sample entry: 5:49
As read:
1:58
